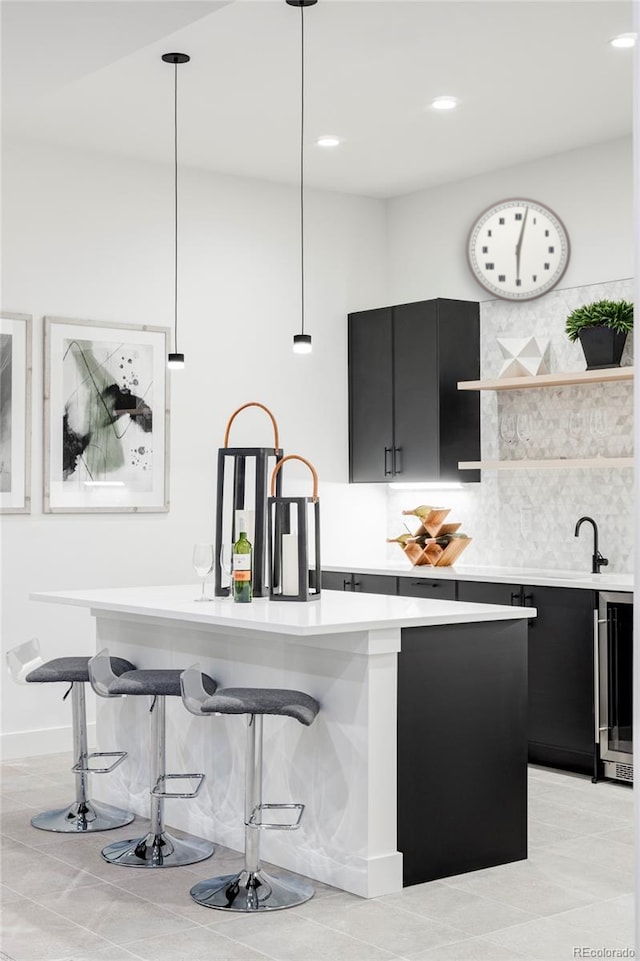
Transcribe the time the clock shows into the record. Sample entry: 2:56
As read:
6:02
